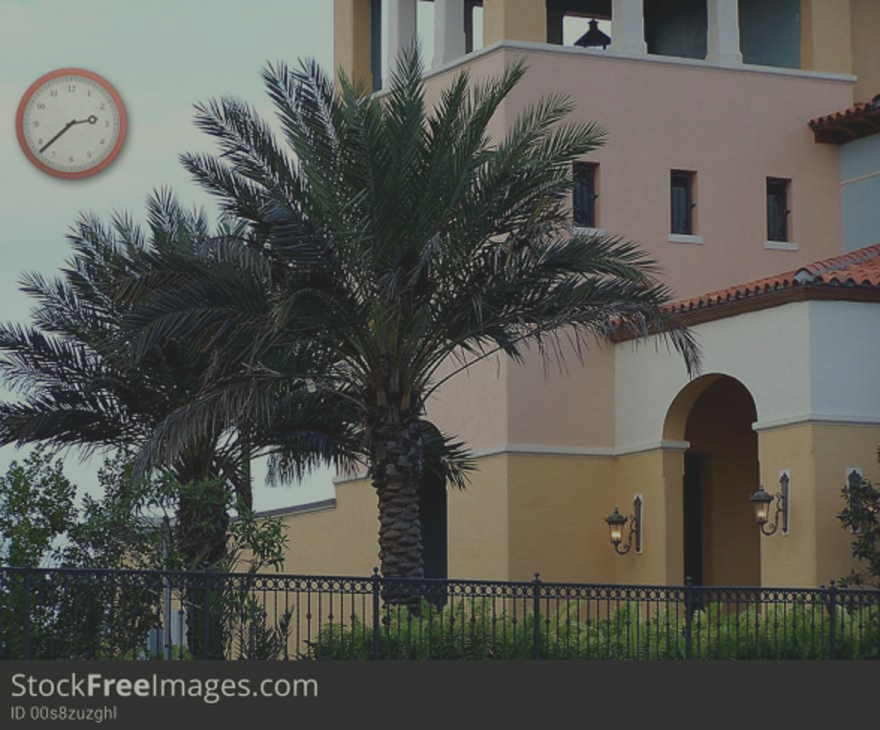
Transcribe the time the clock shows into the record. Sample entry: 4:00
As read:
2:38
